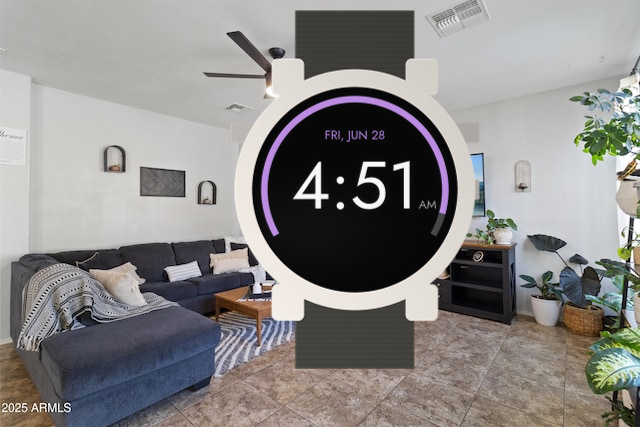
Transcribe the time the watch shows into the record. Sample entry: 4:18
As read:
4:51
